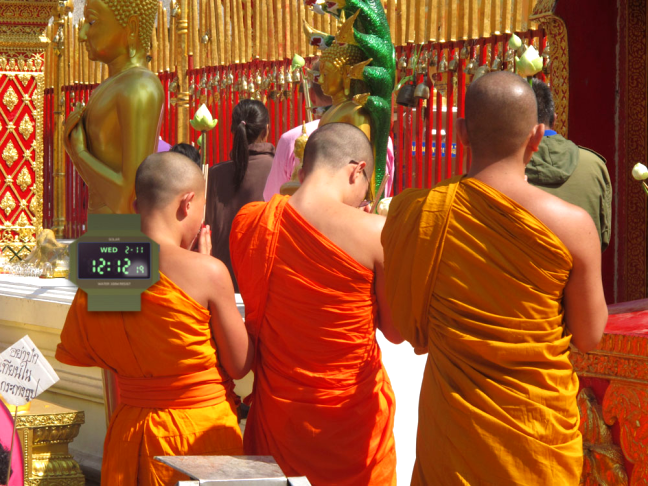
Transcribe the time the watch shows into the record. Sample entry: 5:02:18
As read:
12:12:19
